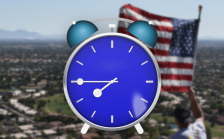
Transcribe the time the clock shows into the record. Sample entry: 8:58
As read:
7:45
